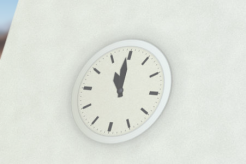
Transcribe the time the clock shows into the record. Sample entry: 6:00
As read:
10:59
